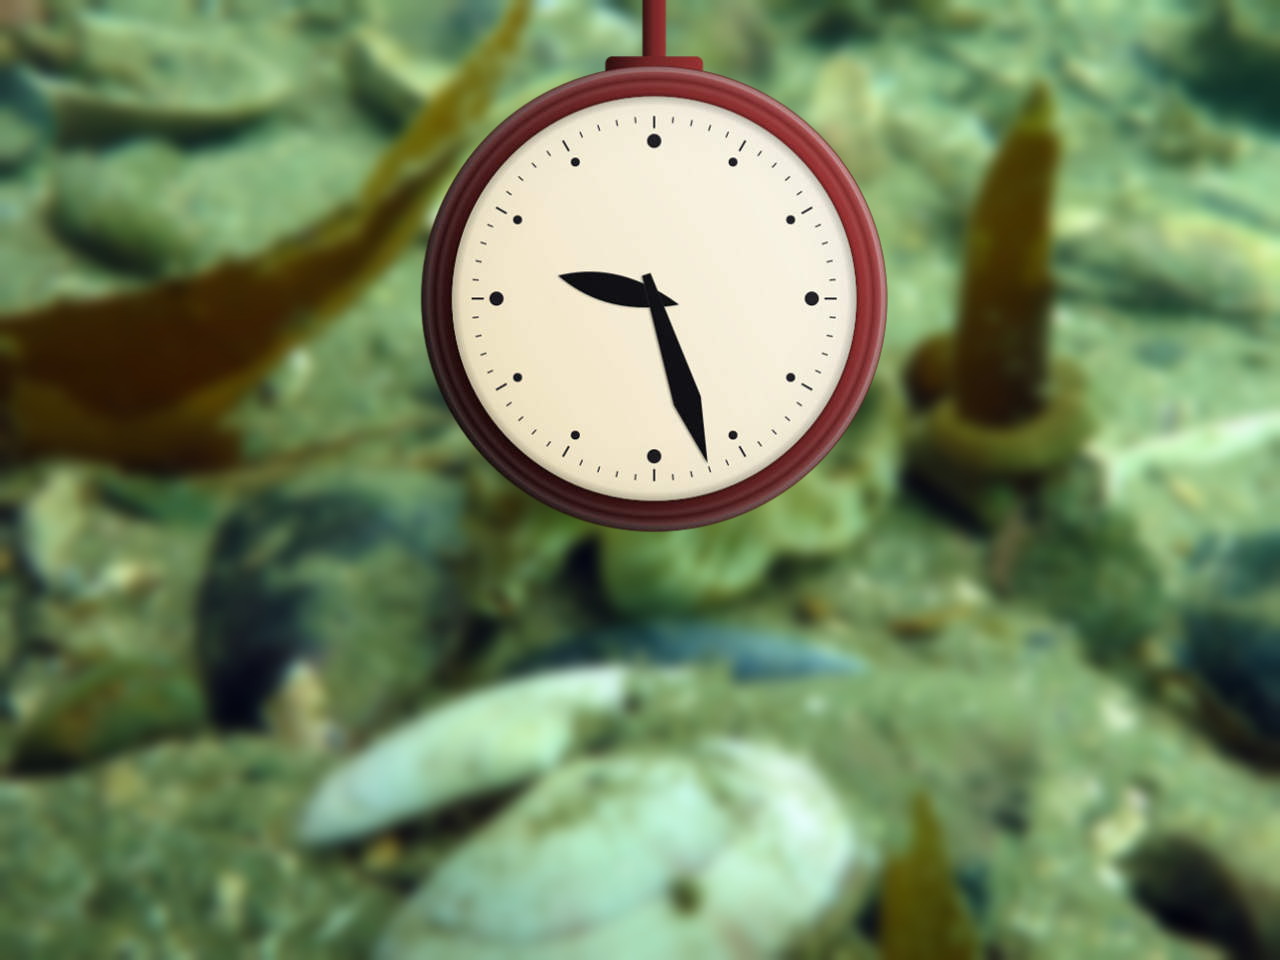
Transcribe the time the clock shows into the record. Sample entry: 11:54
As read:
9:27
